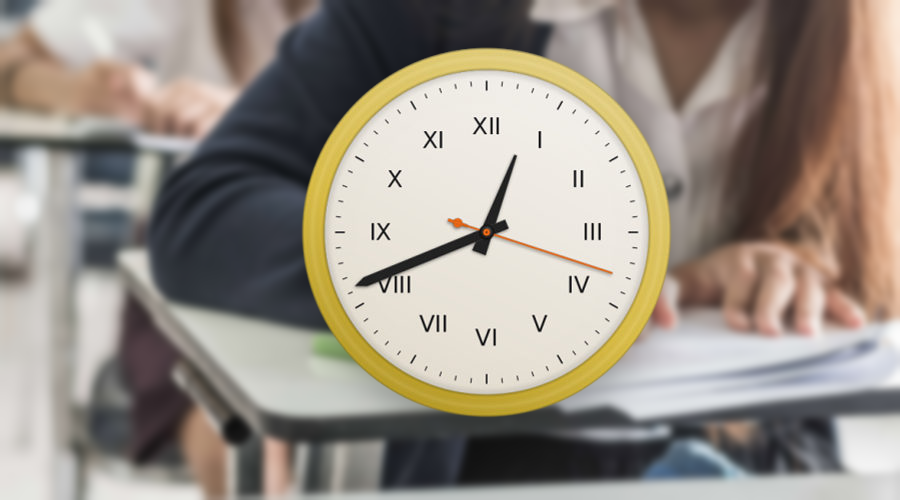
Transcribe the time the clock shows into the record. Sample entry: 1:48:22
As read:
12:41:18
